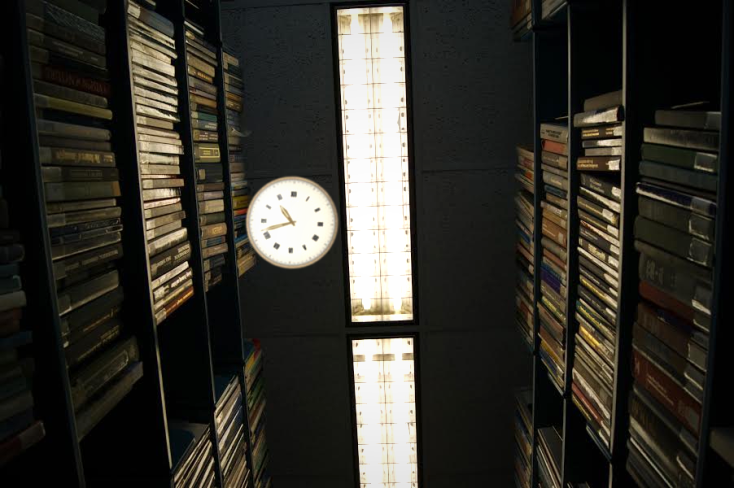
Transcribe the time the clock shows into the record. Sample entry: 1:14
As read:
10:42
